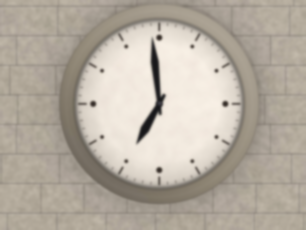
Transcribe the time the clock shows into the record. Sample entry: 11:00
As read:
6:59
